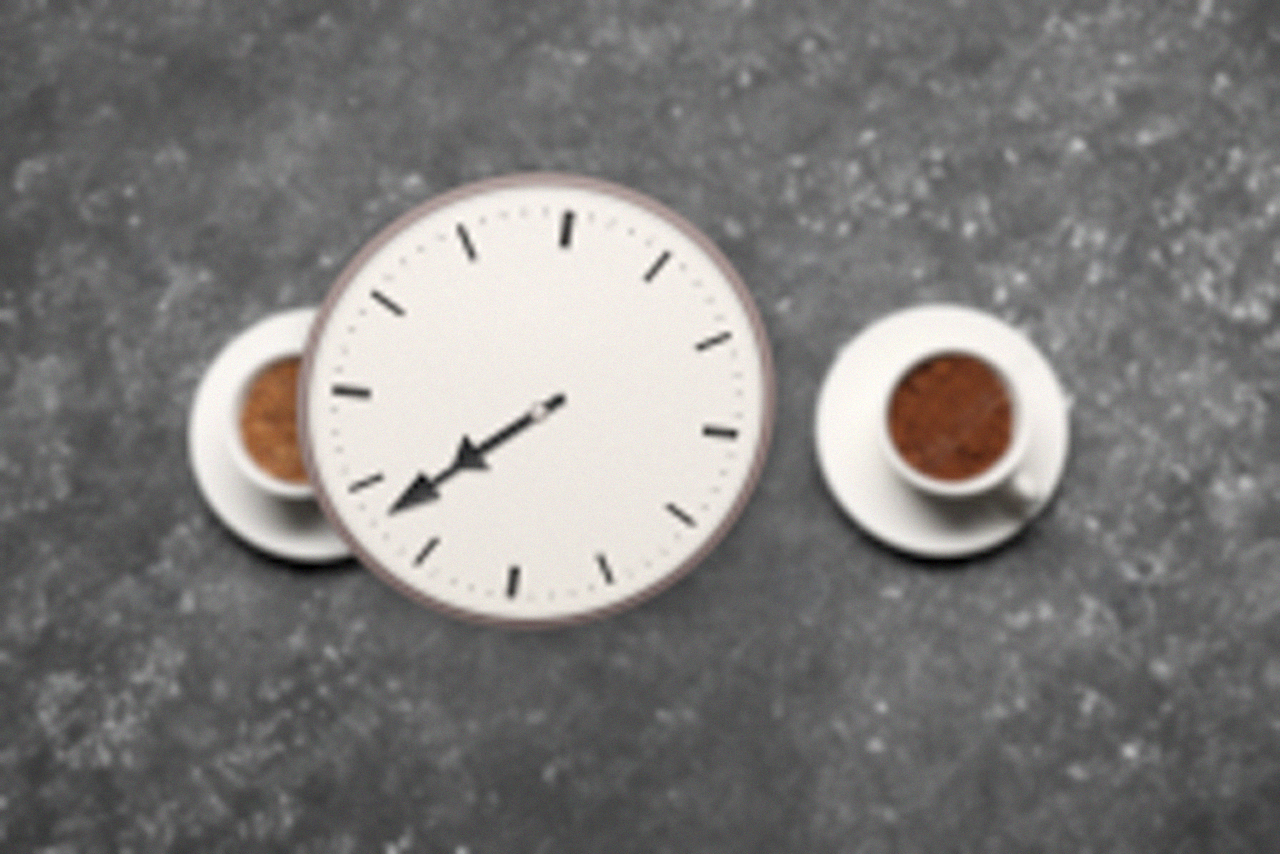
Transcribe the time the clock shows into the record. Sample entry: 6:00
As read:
7:38
